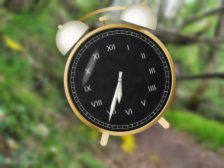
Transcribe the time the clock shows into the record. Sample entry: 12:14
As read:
6:35
